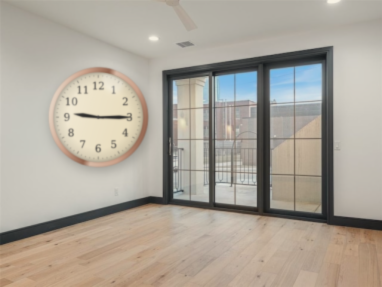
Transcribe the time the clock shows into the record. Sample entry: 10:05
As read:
9:15
